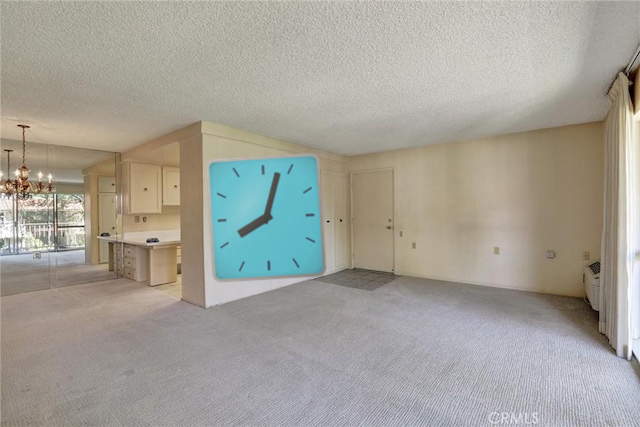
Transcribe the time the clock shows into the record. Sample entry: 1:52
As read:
8:03
